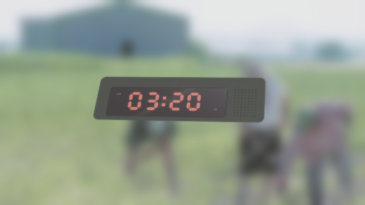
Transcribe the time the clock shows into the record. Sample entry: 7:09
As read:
3:20
